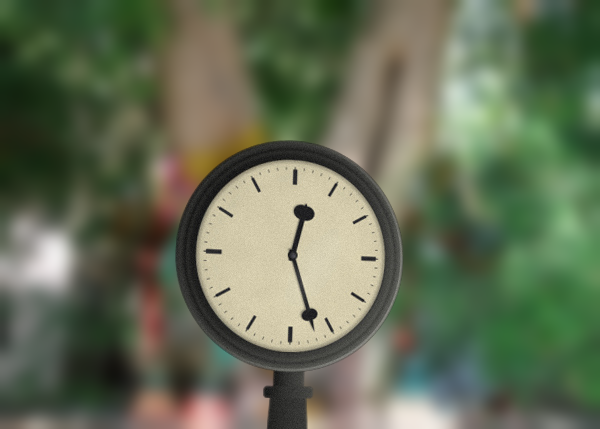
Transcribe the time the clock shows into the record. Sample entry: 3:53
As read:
12:27
